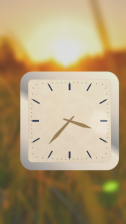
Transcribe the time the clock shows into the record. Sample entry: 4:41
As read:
3:37
